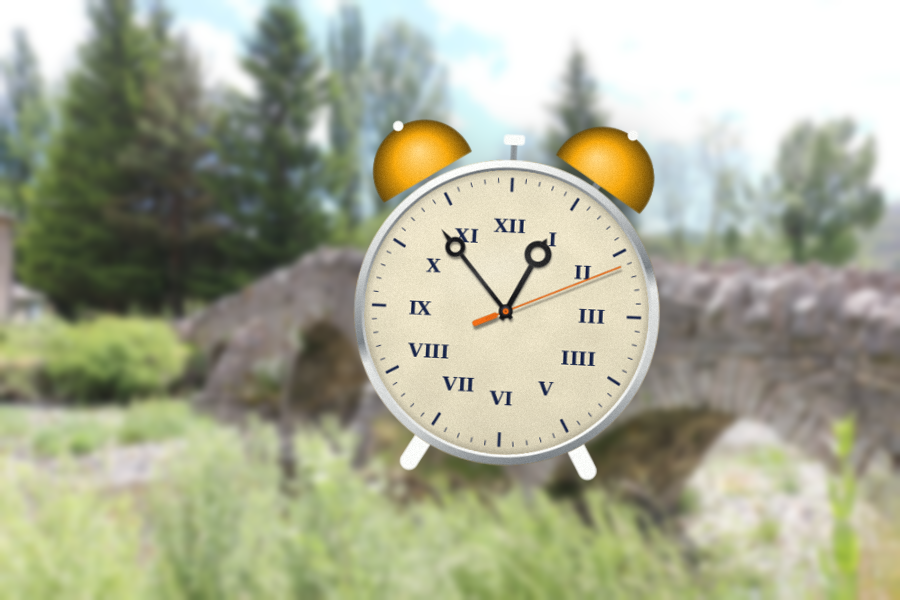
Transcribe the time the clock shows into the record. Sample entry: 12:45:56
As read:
12:53:11
